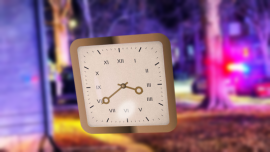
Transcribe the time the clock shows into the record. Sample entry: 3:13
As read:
3:39
